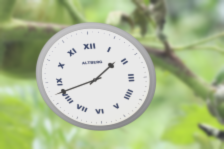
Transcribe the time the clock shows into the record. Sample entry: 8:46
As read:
1:42
